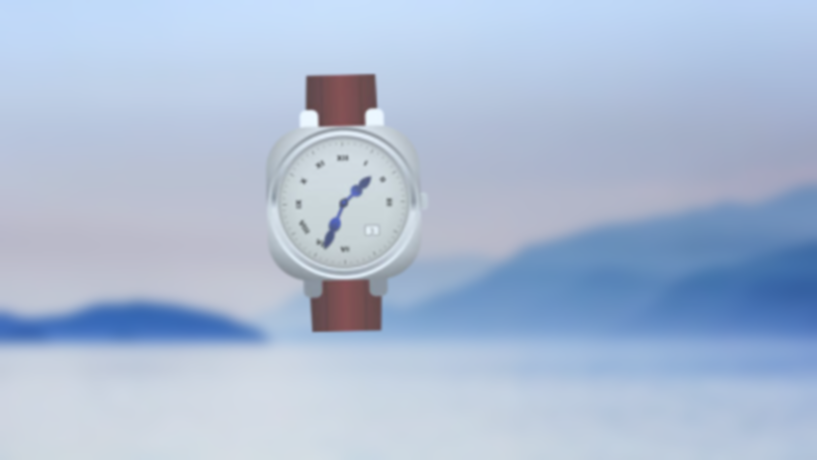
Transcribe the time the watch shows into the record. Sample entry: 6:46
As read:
1:34
